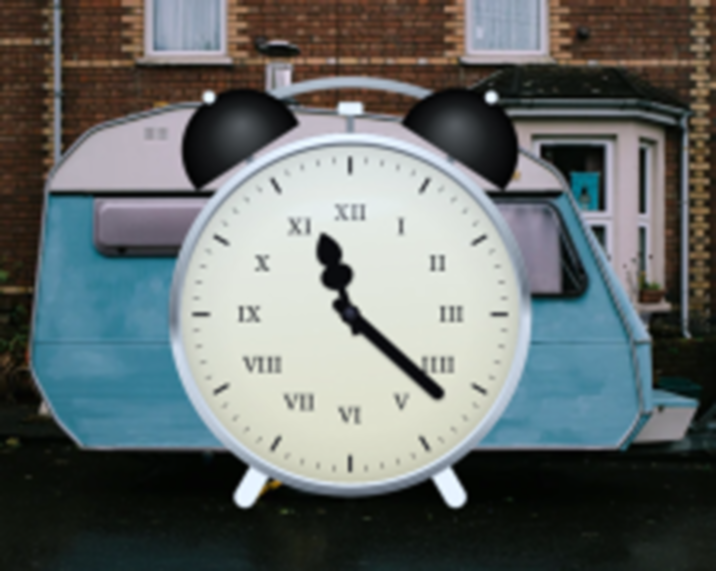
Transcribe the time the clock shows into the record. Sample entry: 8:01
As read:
11:22
